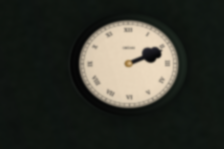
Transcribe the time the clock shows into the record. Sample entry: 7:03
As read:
2:11
